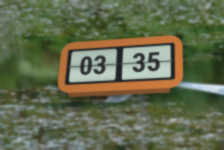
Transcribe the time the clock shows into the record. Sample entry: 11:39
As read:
3:35
